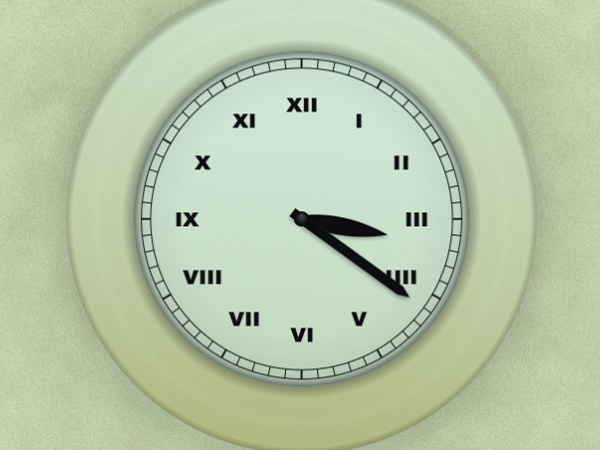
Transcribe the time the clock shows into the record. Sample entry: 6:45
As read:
3:21
